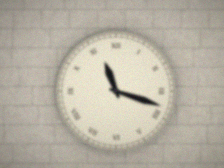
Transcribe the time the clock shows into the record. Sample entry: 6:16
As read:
11:18
